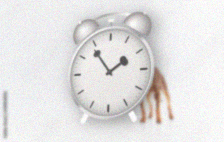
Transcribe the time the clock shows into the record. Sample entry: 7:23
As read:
1:54
